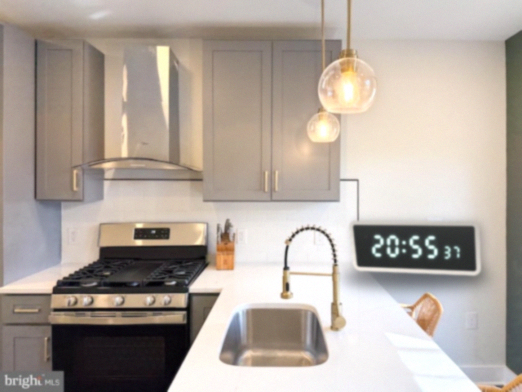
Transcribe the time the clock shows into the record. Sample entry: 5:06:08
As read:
20:55:37
